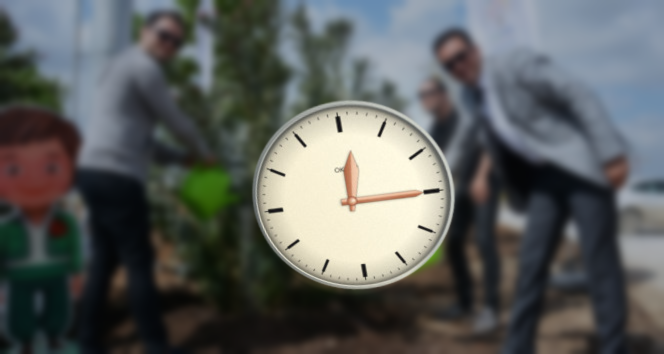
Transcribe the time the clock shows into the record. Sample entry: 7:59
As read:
12:15
